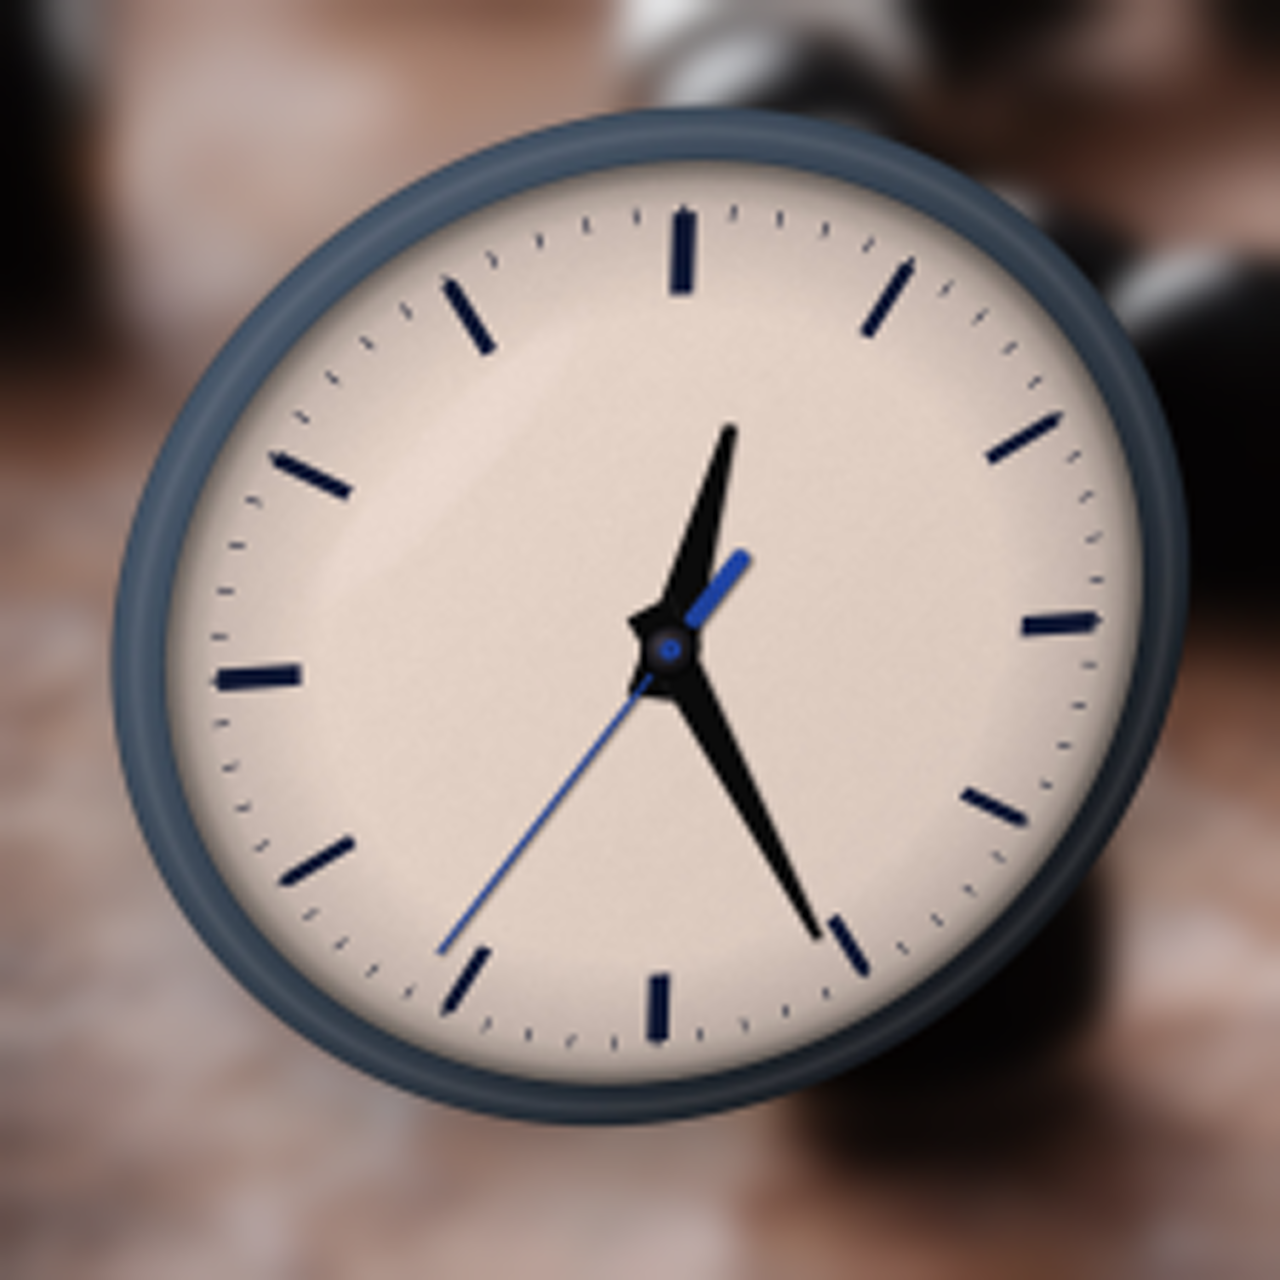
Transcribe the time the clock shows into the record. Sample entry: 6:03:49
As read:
12:25:36
